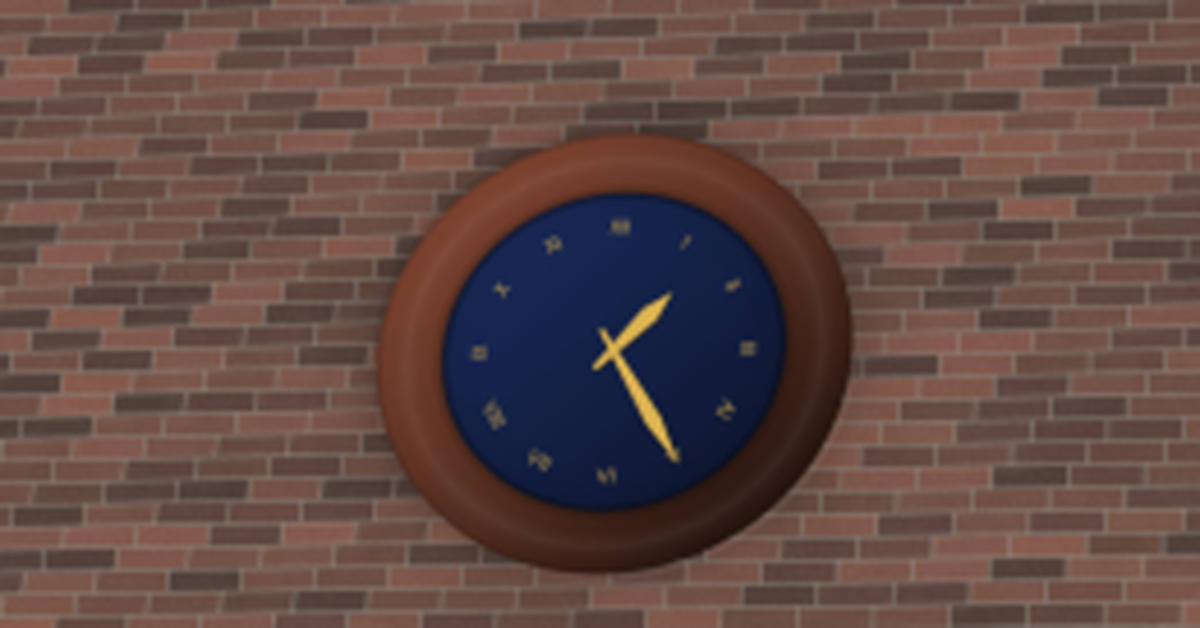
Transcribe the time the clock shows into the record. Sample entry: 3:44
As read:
1:25
